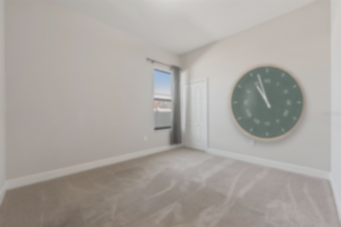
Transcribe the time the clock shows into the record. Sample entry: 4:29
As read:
10:57
